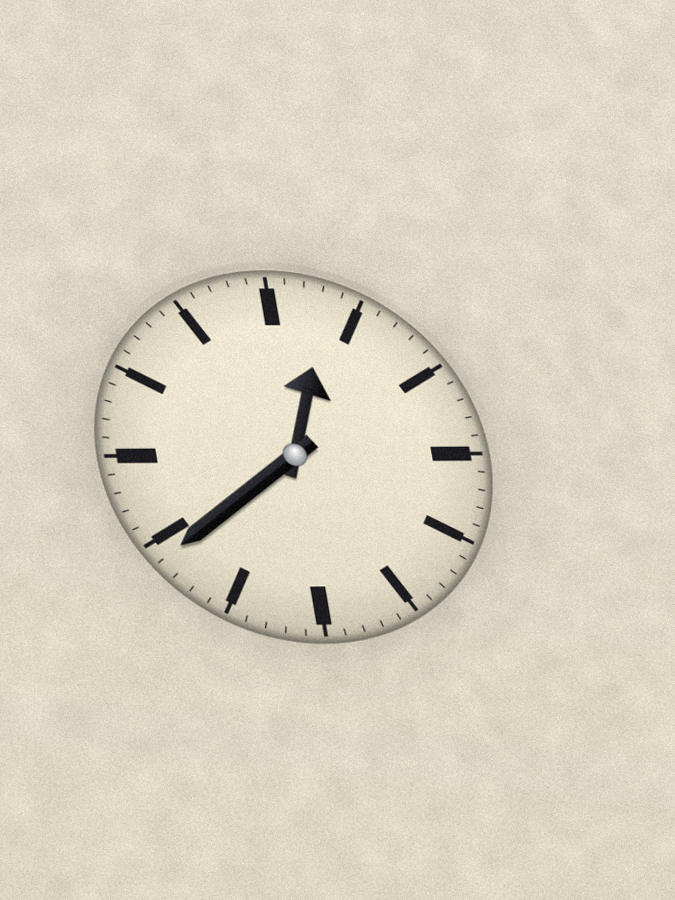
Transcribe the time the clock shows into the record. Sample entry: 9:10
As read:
12:39
